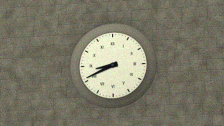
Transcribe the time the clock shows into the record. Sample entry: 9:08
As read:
8:41
